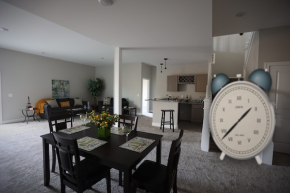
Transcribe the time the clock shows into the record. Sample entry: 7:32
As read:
1:38
